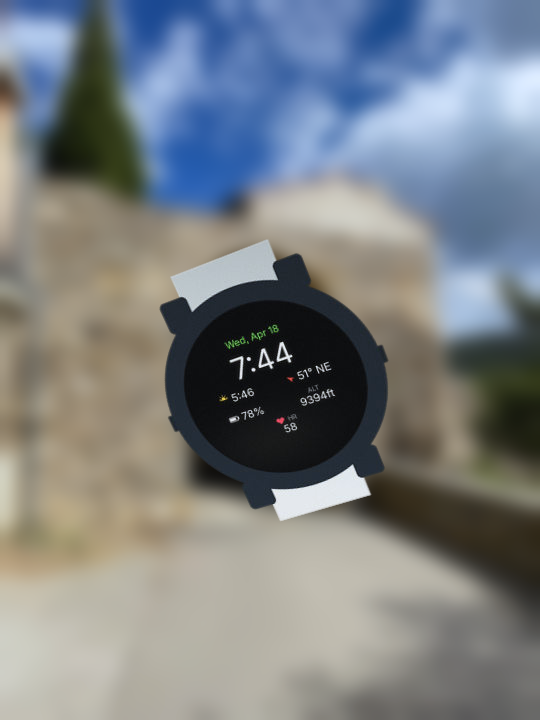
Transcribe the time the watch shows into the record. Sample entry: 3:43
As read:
7:44
